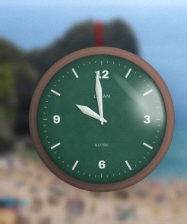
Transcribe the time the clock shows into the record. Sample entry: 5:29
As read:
9:59
